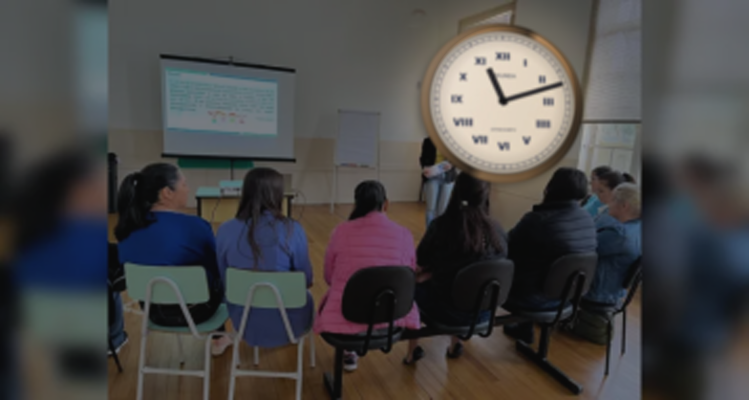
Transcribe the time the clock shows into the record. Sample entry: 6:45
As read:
11:12
